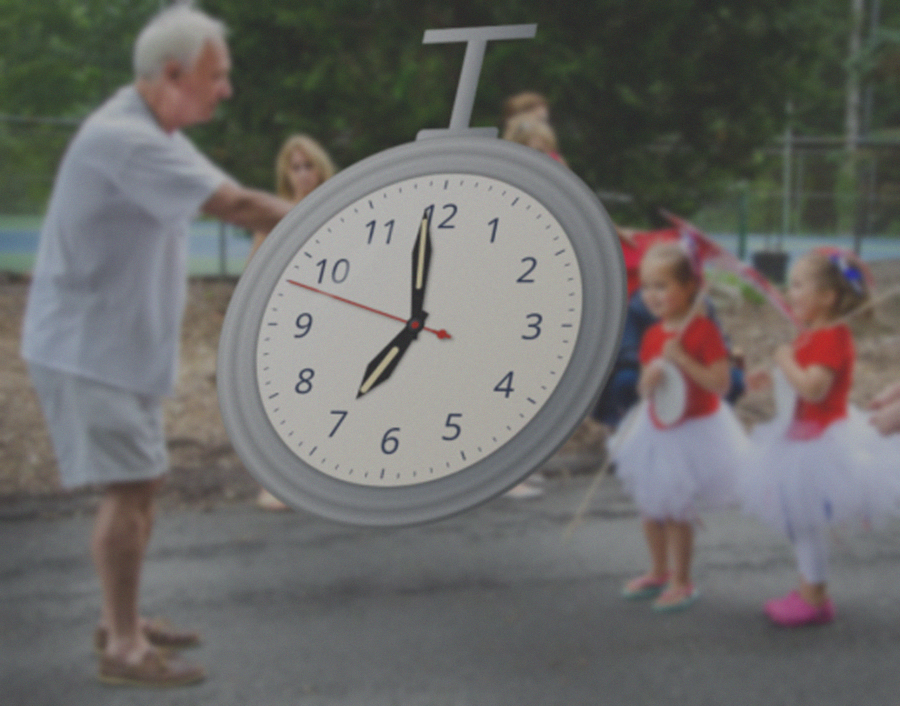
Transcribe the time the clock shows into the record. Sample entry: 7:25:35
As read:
6:58:48
